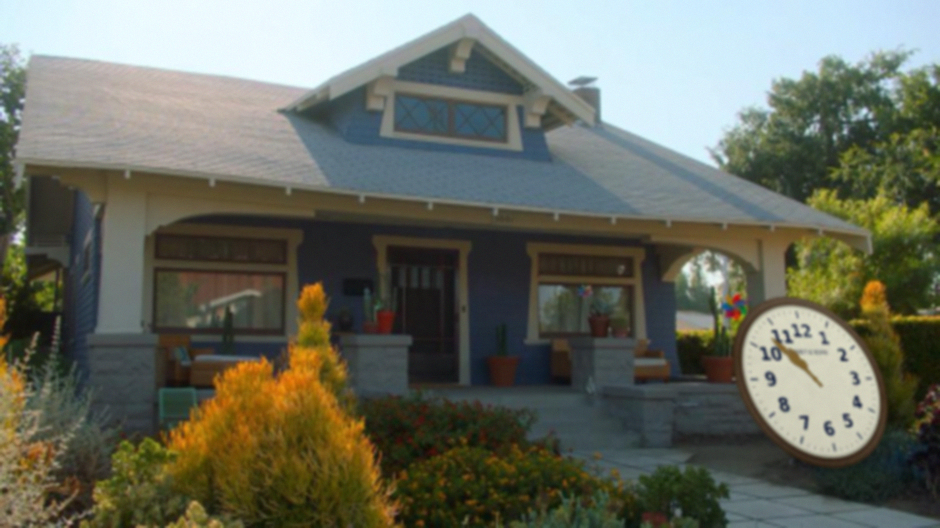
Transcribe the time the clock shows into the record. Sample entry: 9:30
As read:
10:53
